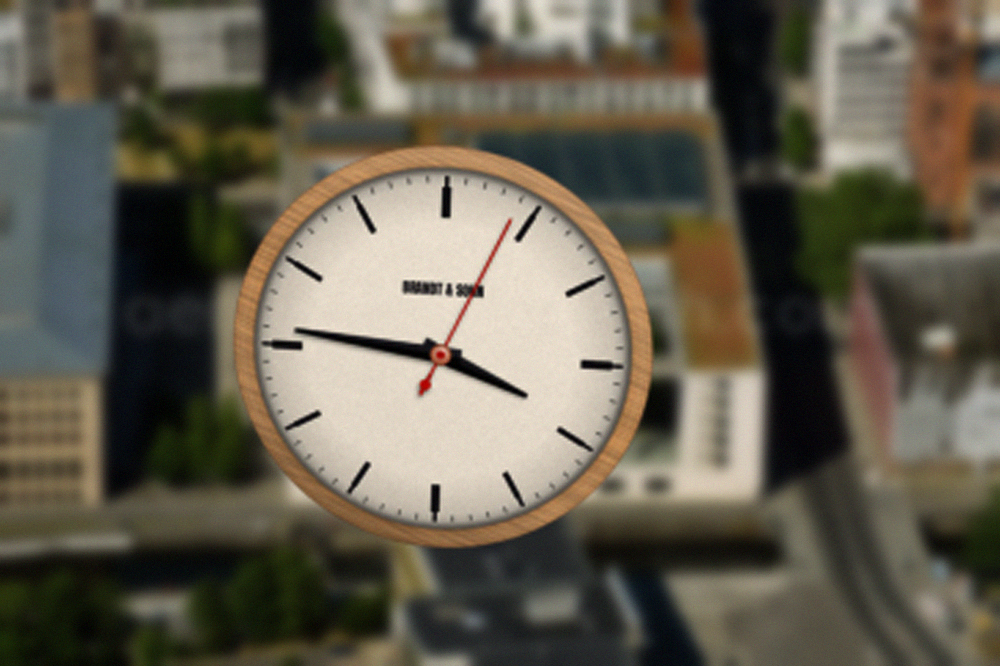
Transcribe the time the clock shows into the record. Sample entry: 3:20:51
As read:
3:46:04
